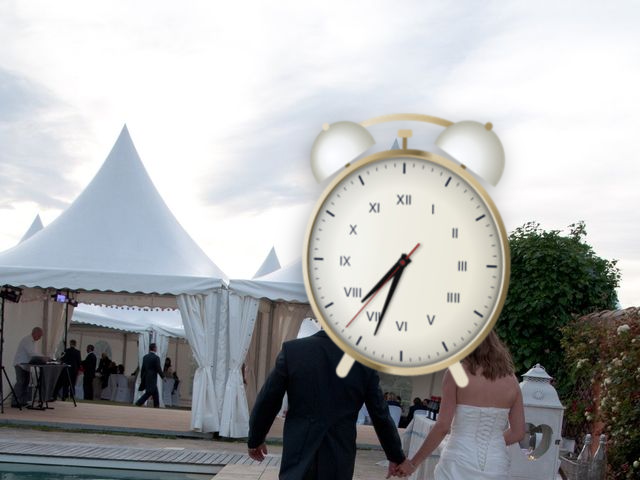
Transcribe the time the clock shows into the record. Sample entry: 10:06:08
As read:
7:33:37
